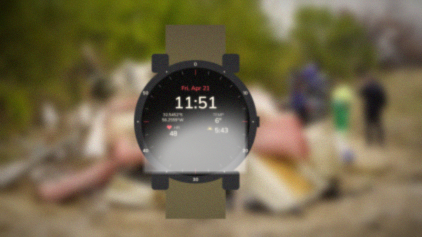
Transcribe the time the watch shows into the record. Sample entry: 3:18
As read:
11:51
